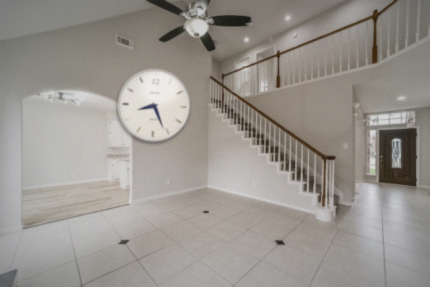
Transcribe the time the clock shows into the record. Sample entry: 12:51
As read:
8:26
